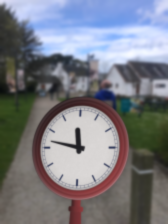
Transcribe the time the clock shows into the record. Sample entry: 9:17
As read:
11:47
